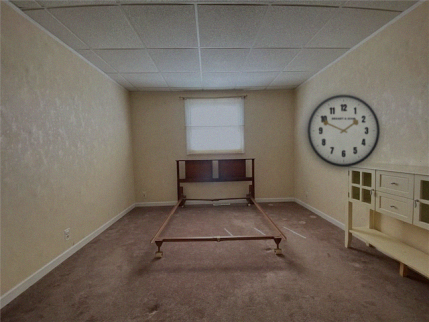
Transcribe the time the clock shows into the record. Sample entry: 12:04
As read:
1:49
